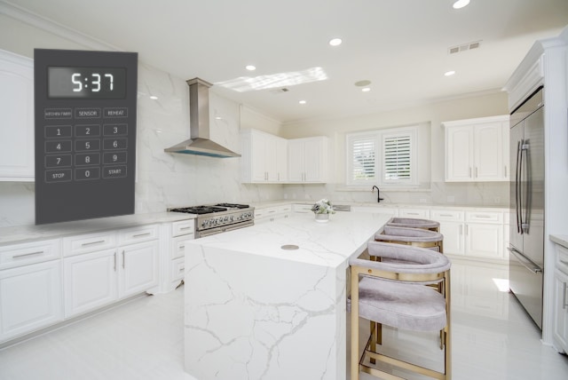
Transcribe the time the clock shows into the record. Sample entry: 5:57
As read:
5:37
